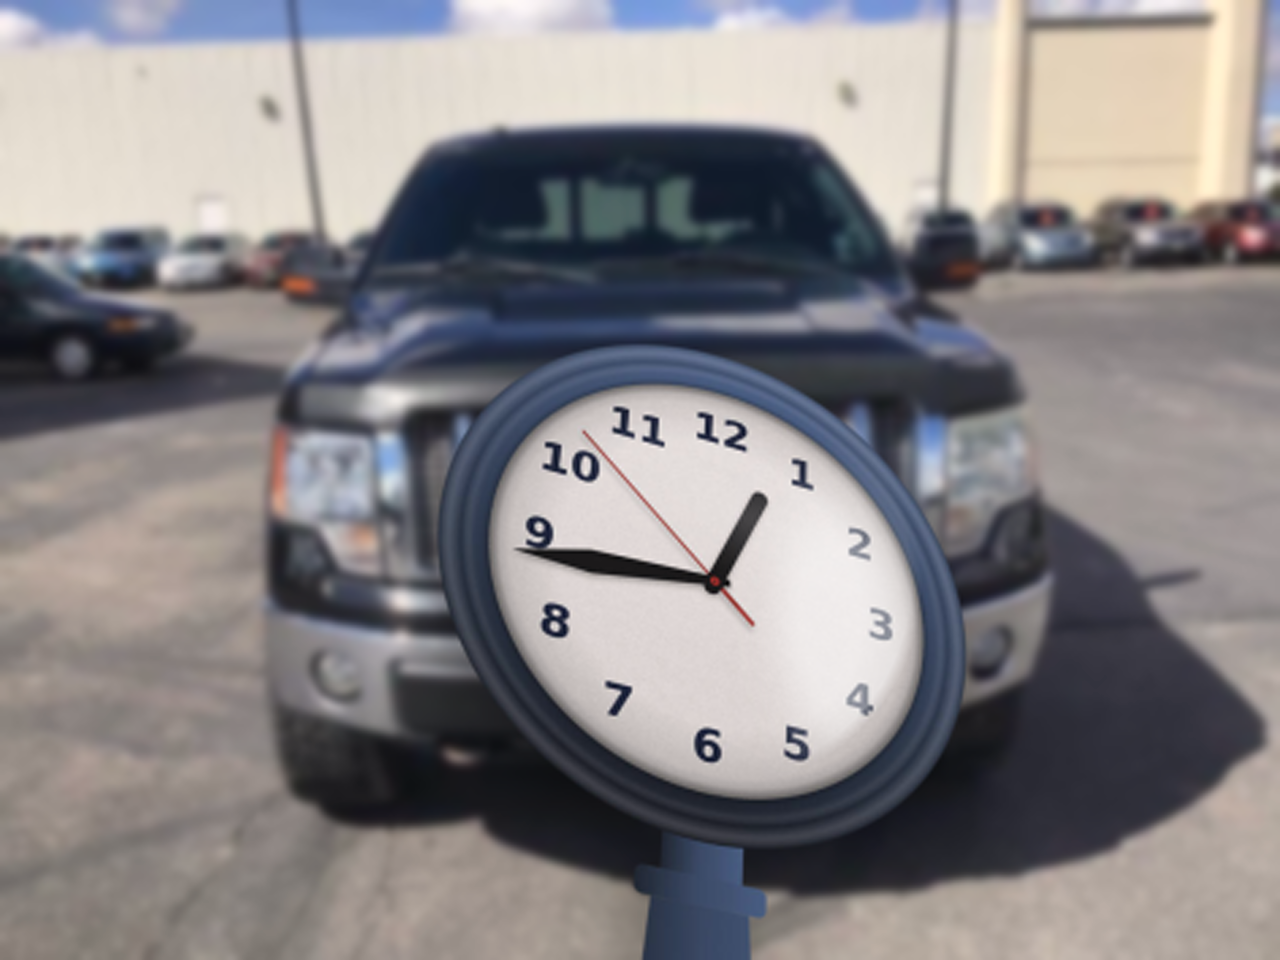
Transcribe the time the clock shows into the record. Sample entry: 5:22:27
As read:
12:43:52
